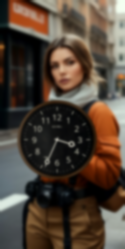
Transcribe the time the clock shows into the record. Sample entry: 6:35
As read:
3:34
